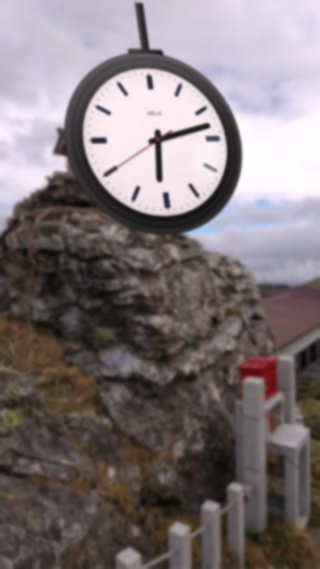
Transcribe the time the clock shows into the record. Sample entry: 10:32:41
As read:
6:12:40
